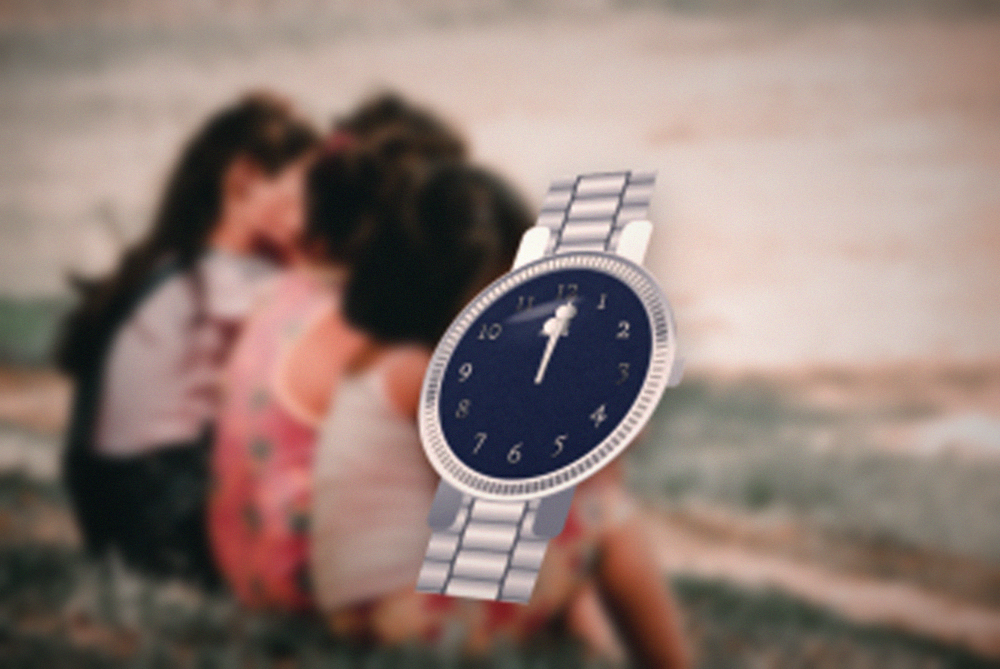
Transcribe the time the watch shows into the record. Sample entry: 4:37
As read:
12:01
